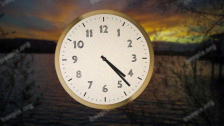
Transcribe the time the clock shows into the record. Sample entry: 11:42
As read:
4:23
